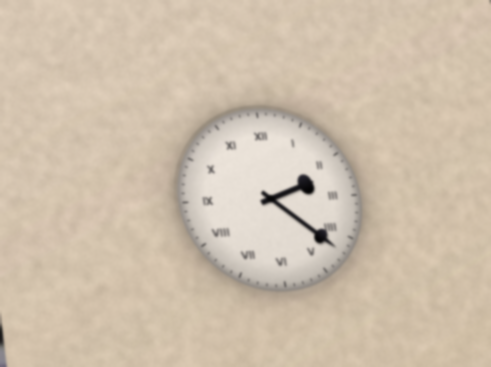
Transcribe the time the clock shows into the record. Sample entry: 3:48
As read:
2:22
